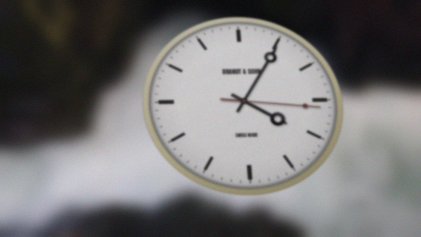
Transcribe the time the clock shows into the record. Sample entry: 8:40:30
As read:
4:05:16
